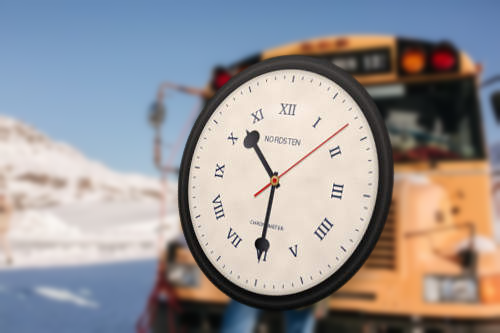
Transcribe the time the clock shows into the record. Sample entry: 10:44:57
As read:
10:30:08
